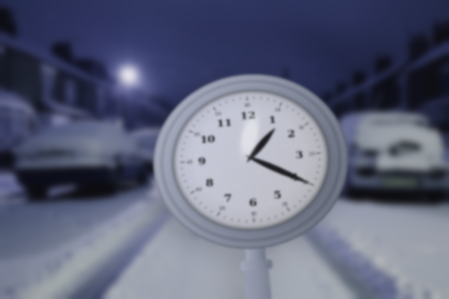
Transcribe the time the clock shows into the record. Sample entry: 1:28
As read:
1:20
